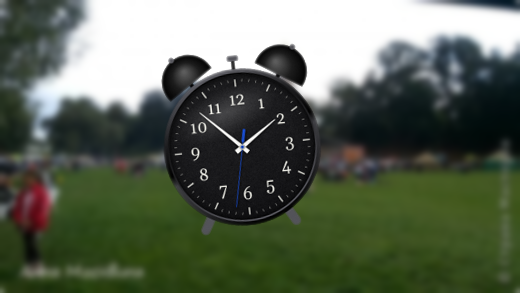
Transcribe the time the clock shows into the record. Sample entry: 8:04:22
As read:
1:52:32
